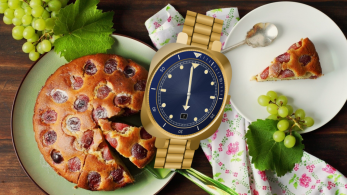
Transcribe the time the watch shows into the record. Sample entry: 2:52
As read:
5:59
